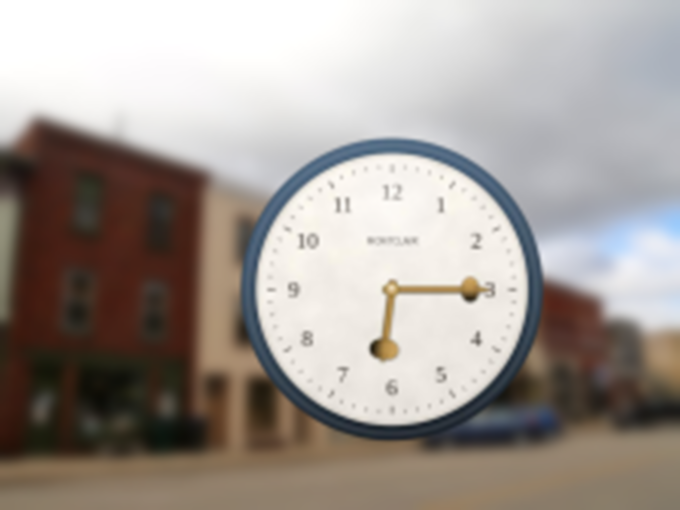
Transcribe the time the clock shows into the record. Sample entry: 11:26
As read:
6:15
